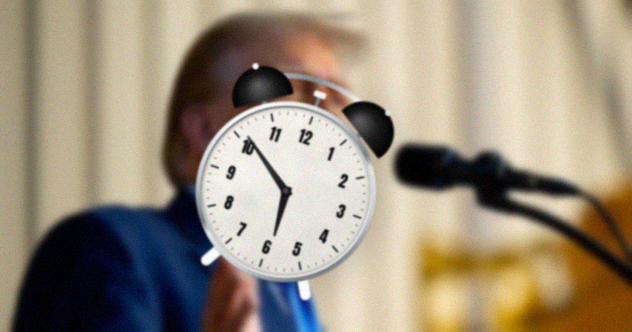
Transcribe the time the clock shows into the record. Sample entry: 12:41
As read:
5:51
